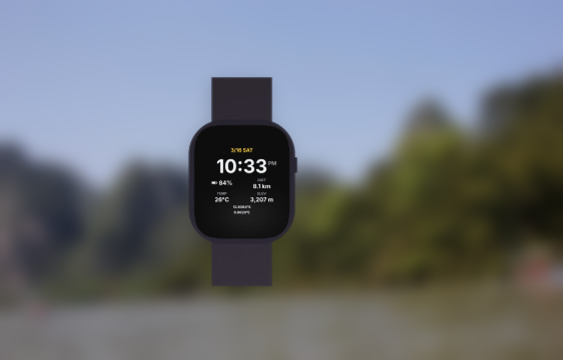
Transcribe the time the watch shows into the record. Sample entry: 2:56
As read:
10:33
